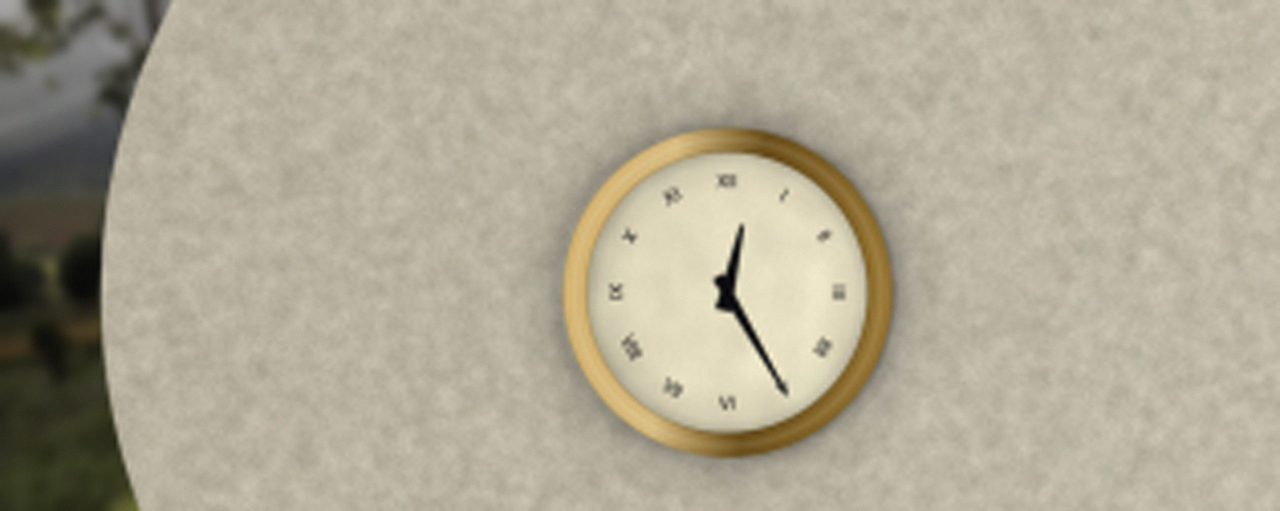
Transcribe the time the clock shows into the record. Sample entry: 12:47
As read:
12:25
